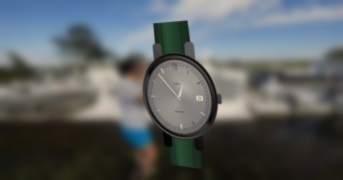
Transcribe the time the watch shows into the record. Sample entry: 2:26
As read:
12:53
